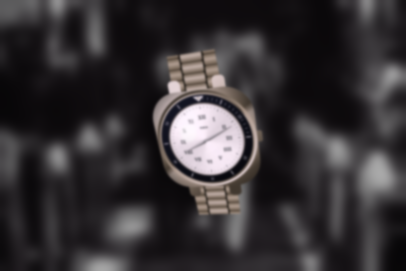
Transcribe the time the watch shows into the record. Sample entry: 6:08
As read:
8:11
